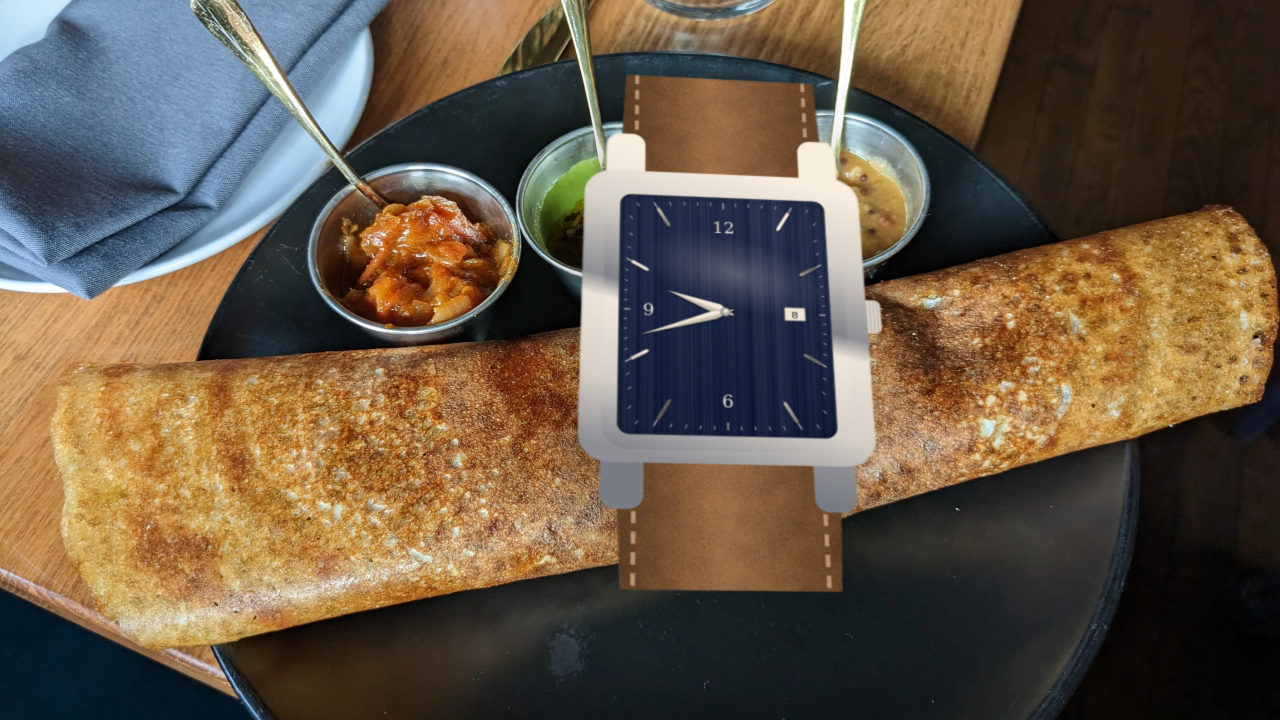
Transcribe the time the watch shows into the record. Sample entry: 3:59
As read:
9:42
